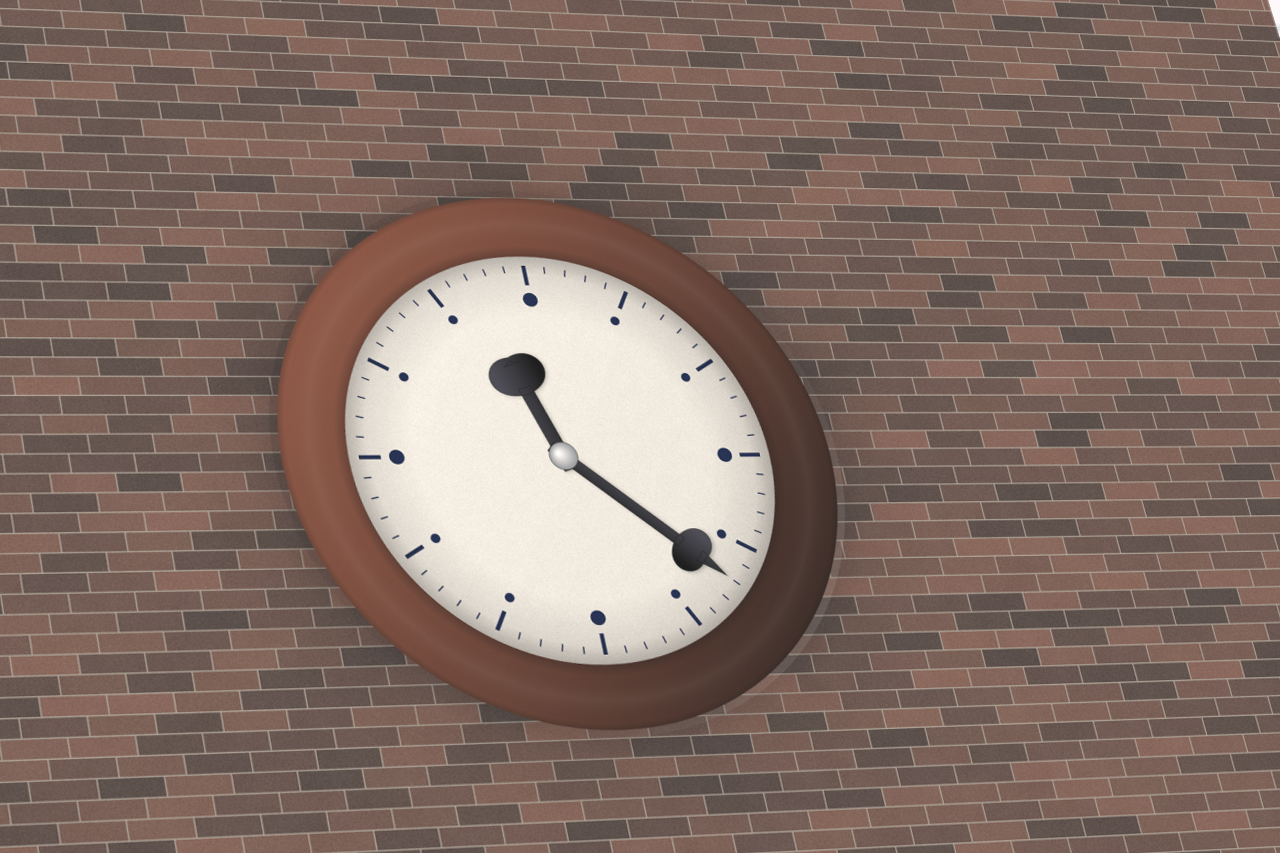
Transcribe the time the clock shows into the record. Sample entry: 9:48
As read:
11:22
